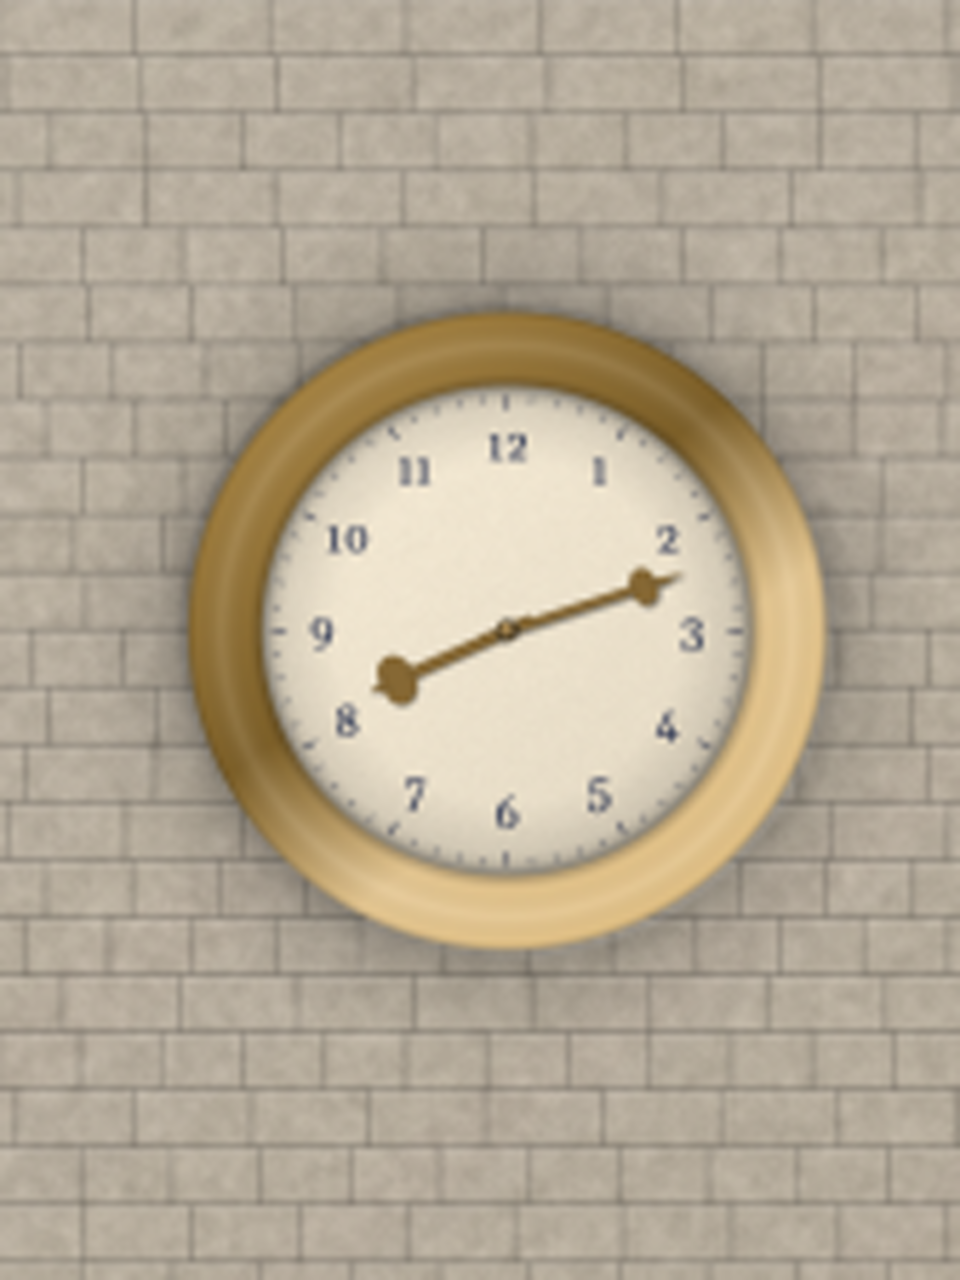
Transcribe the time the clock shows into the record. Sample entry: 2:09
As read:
8:12
